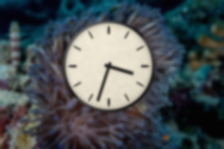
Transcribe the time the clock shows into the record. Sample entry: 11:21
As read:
3:33
